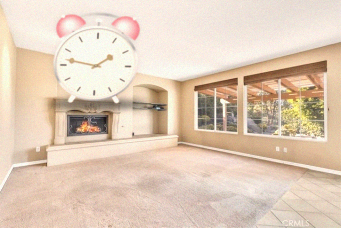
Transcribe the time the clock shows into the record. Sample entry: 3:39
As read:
1:47
